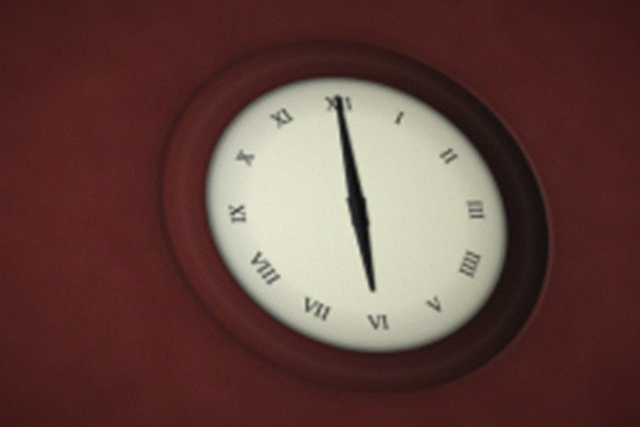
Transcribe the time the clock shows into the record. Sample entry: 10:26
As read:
6:00
